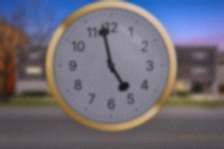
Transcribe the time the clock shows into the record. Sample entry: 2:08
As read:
4:58
